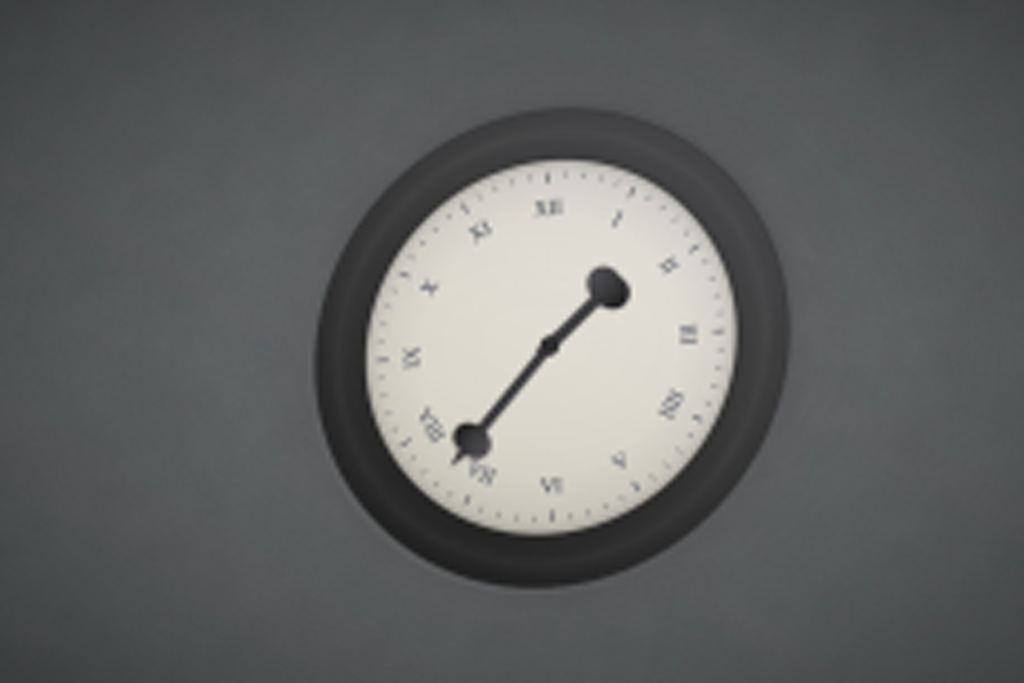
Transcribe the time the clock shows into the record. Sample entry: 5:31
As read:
1:37
